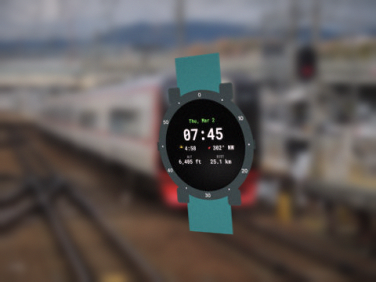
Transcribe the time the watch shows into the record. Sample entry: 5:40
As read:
7:45
